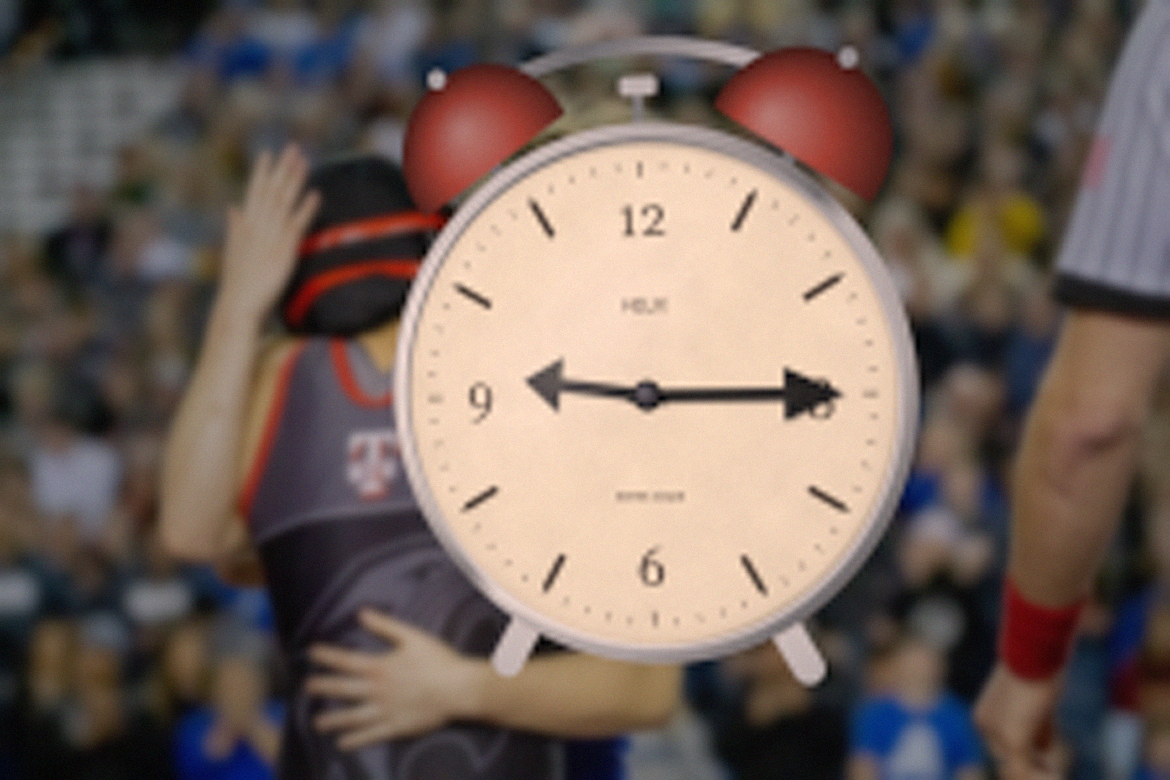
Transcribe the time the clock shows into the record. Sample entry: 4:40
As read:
9:15
